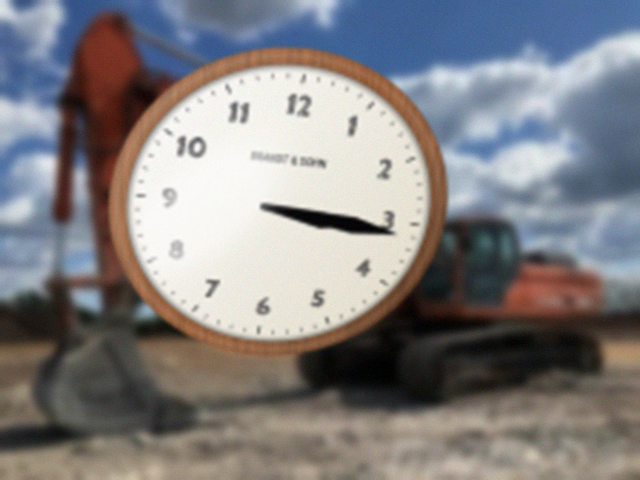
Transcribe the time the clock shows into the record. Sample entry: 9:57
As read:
3:16
